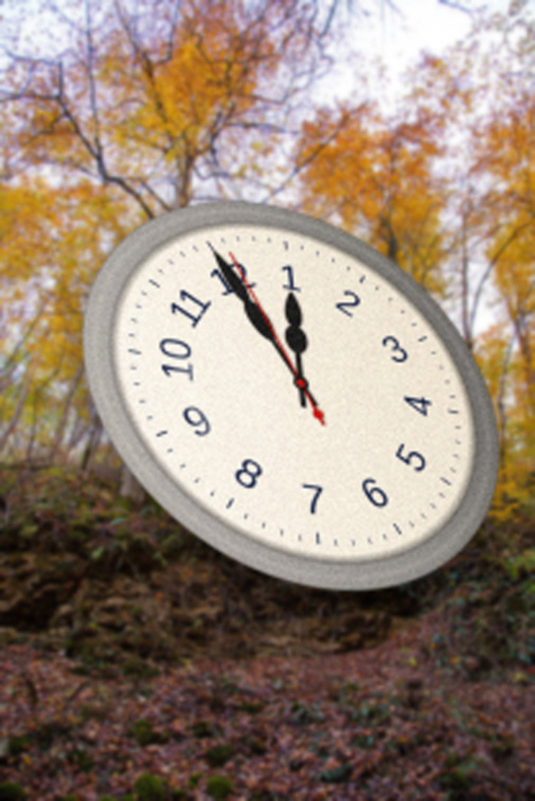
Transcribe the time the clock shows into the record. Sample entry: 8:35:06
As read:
1:00:01
